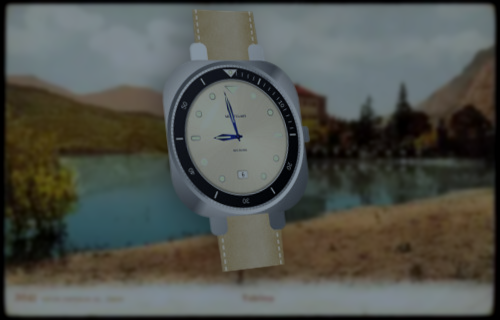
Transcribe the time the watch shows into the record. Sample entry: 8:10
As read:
8:58
